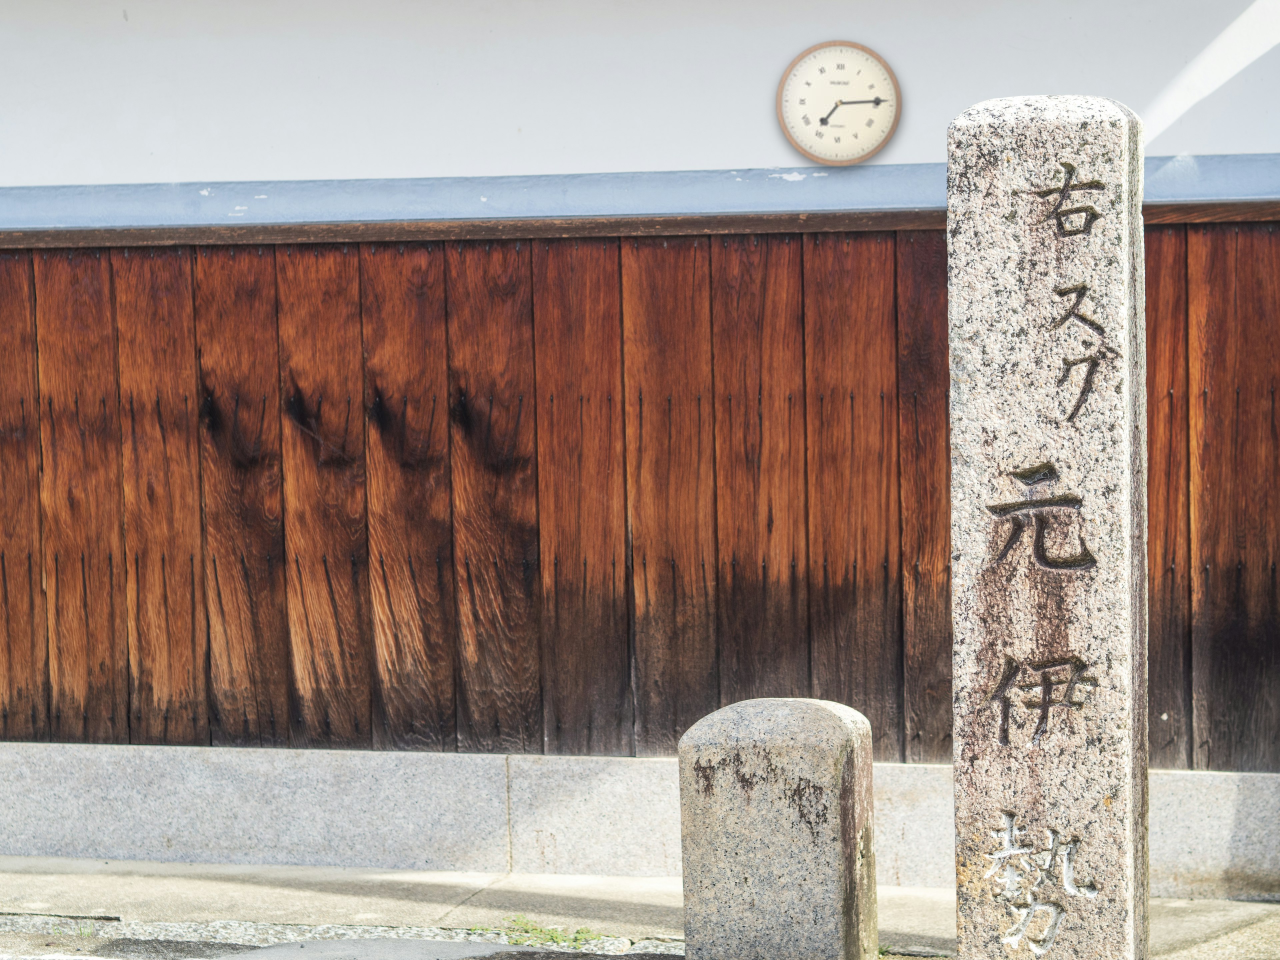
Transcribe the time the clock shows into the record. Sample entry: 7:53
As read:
7:14
